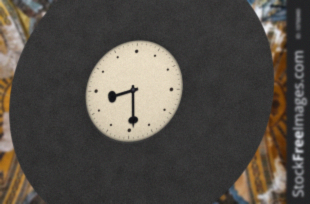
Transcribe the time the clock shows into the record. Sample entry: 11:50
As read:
8:29
